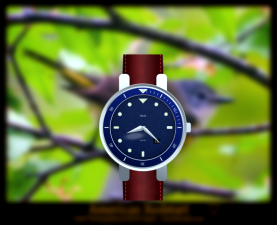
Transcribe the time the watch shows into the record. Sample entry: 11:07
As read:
8:22
